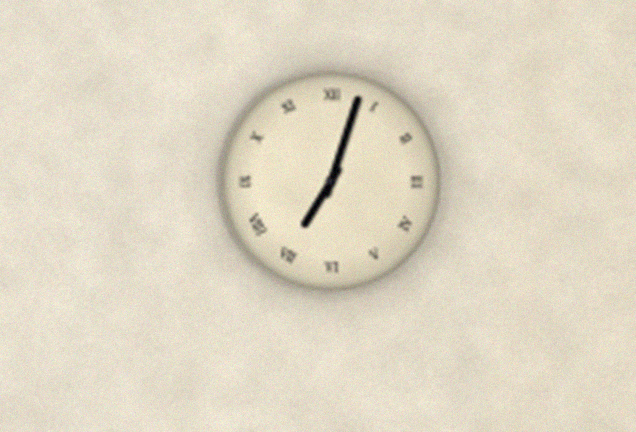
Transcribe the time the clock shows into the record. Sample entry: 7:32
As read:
7:03
